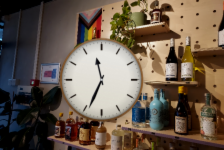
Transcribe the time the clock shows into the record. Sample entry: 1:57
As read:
11:34
